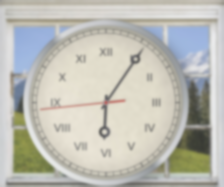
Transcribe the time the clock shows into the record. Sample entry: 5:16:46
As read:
6:05:44
